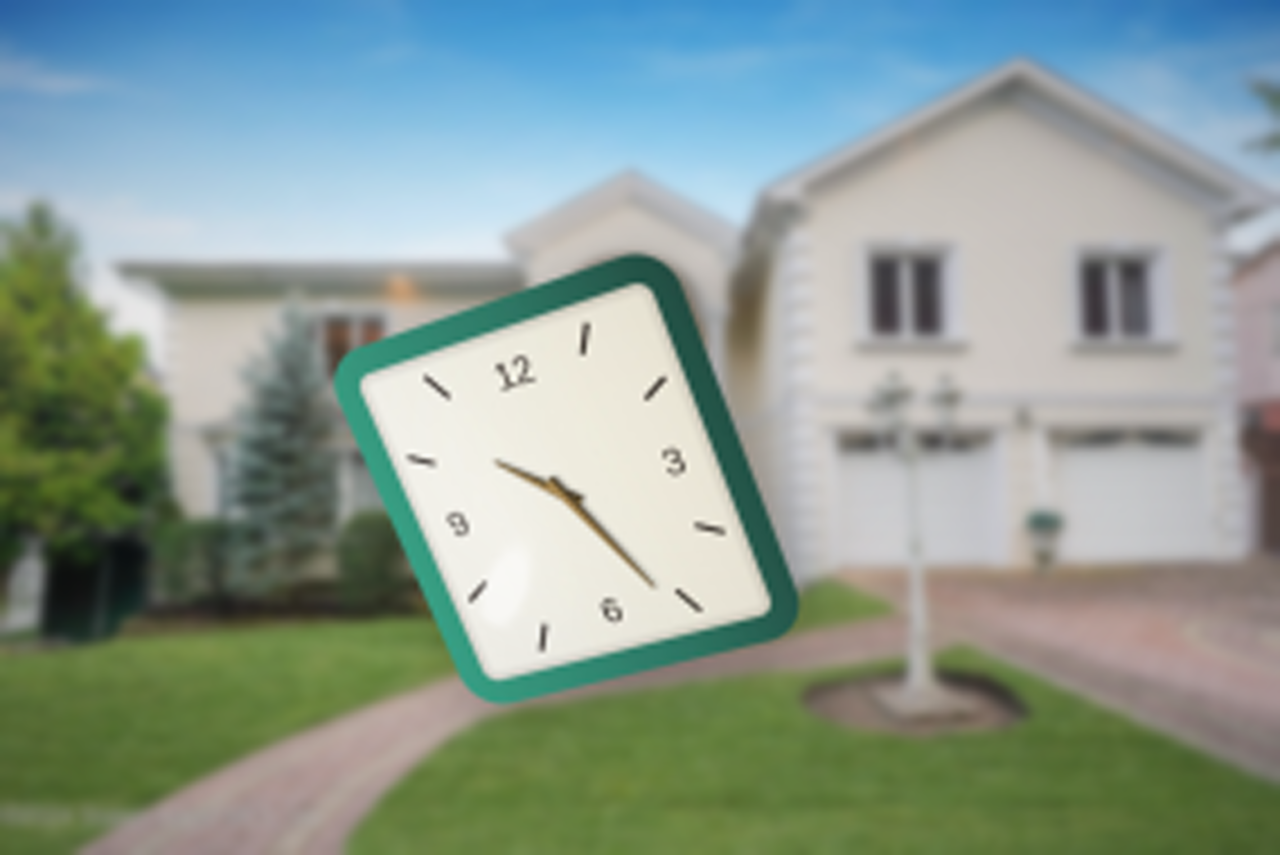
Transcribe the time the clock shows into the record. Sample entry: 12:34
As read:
10:26
